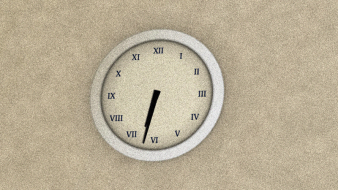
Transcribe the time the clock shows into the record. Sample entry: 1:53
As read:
6:32
